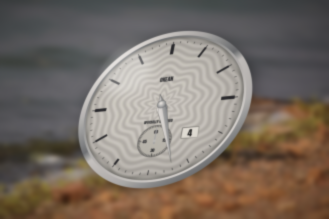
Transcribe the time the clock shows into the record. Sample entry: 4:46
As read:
5:27
